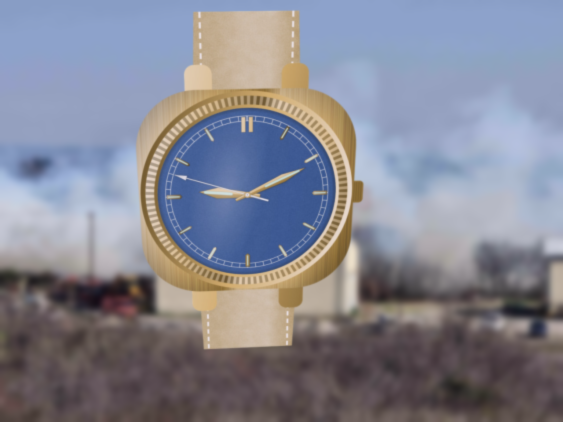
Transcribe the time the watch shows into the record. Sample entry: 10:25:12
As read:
9:10:48
